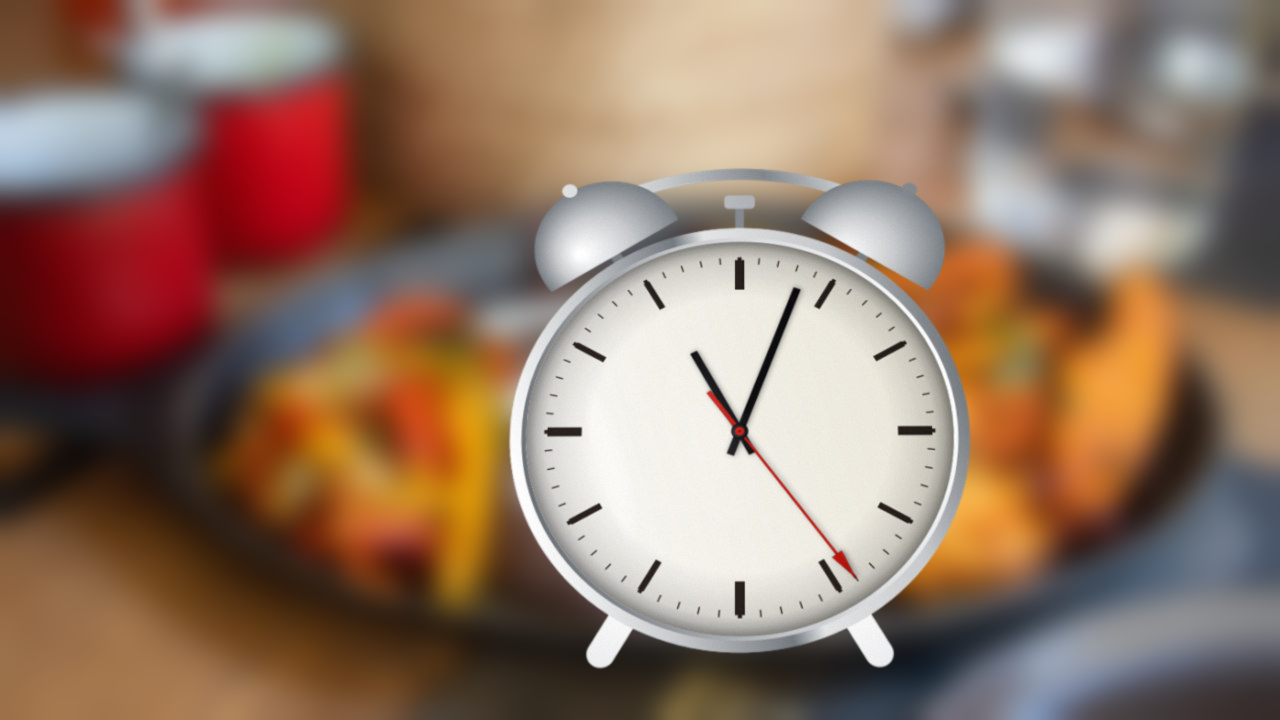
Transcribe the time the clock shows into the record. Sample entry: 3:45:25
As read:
11:03:24
